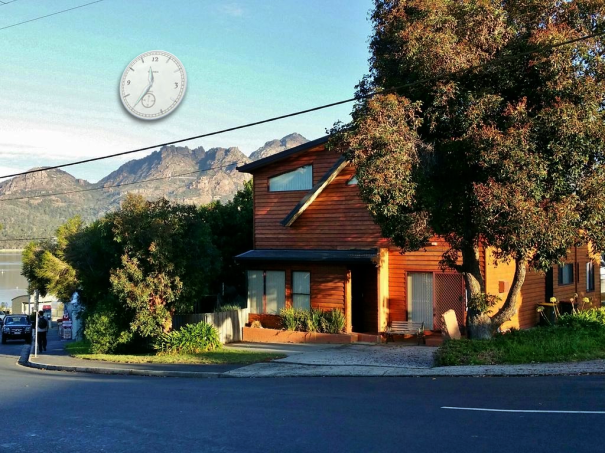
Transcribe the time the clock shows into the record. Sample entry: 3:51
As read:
11:35
